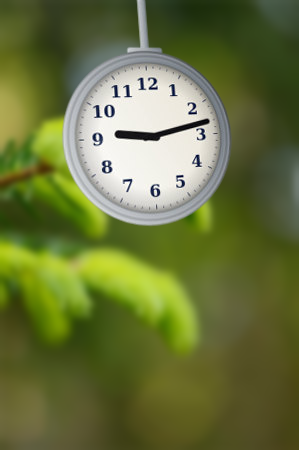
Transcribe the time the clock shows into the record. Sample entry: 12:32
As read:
9:13
